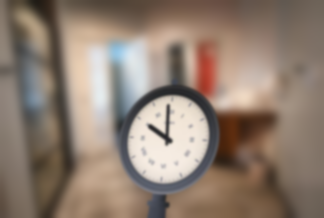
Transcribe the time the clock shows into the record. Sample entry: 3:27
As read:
9:59
